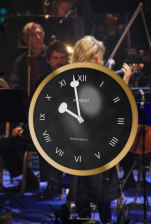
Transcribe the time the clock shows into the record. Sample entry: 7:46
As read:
9:58
